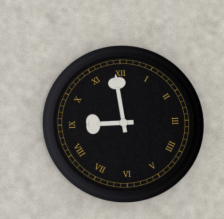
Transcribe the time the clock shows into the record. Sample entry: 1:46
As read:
8:59
